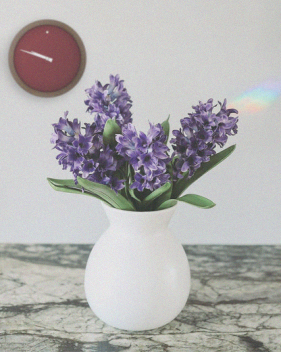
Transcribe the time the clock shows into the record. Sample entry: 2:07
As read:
9:48
